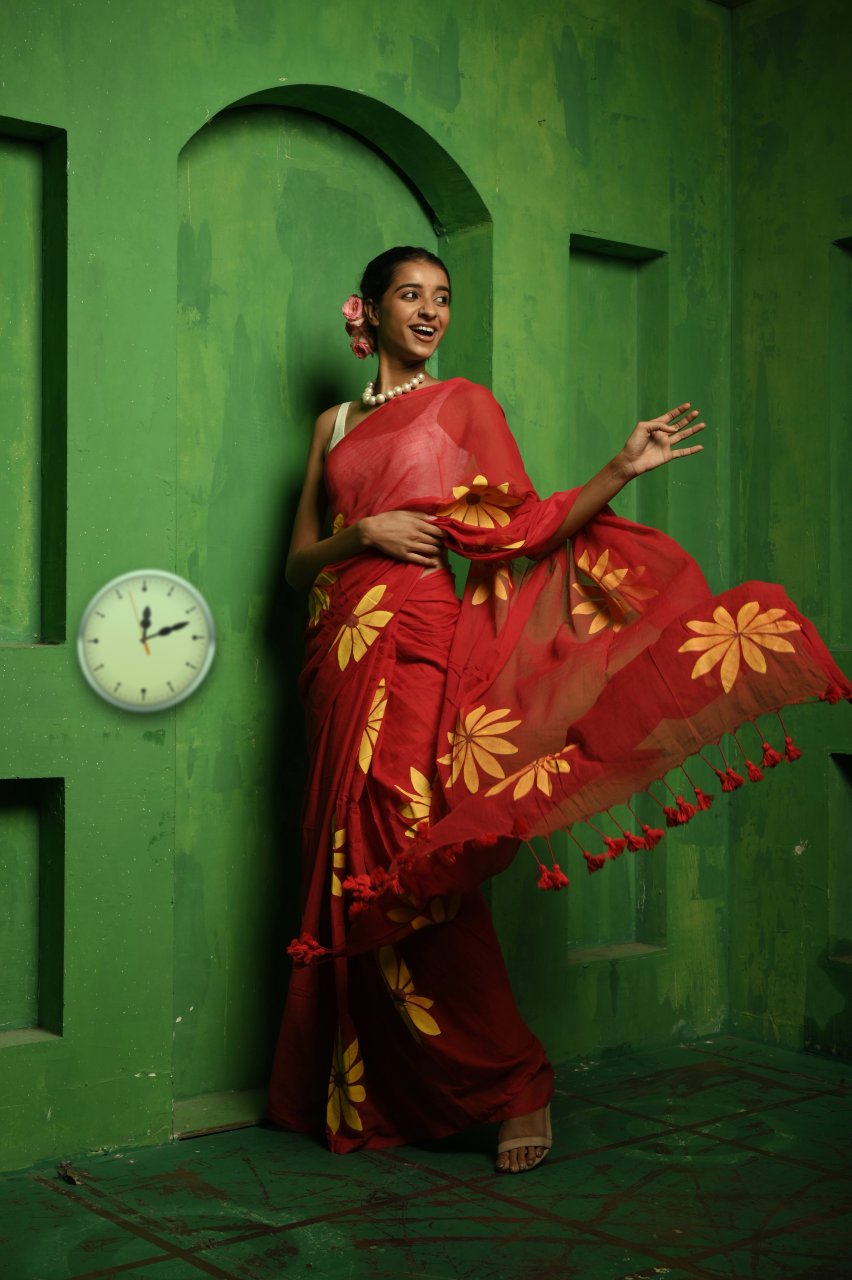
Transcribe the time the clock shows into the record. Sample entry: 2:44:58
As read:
12:11:57
